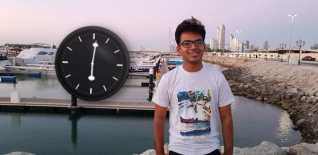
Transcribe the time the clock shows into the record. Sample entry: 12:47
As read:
6:01
